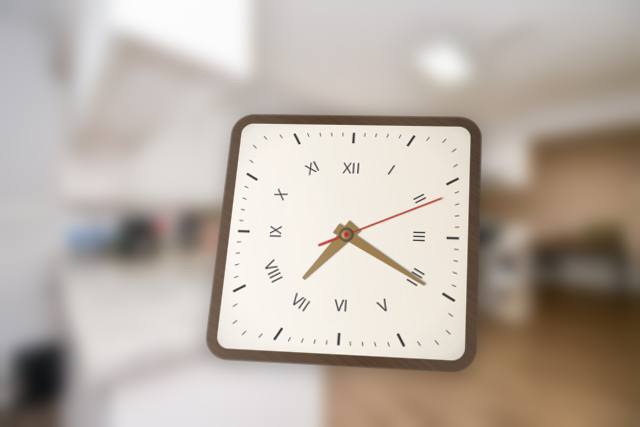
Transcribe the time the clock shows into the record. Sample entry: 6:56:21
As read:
7:20:11
